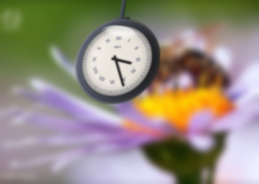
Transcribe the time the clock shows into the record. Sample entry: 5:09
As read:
3:26
